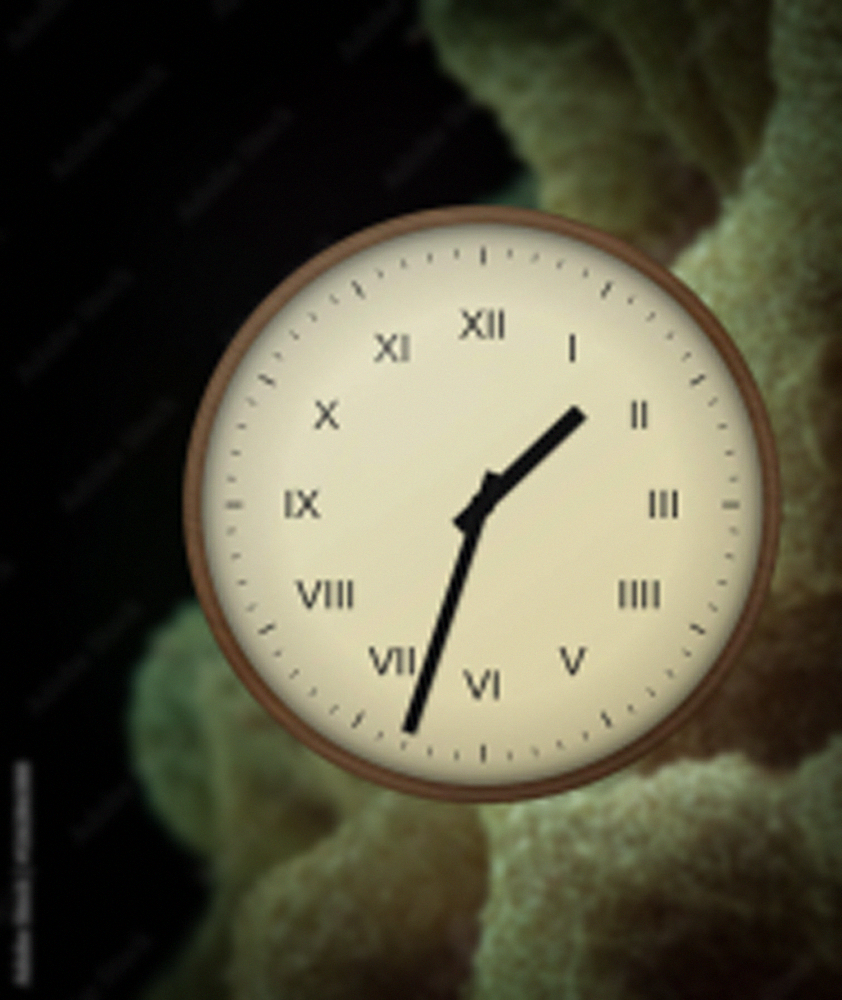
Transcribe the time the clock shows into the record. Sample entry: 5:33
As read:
1:33
